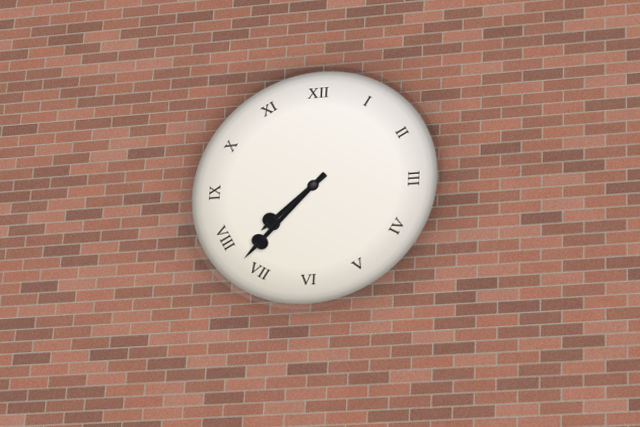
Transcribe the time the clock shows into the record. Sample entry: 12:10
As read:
7:37
